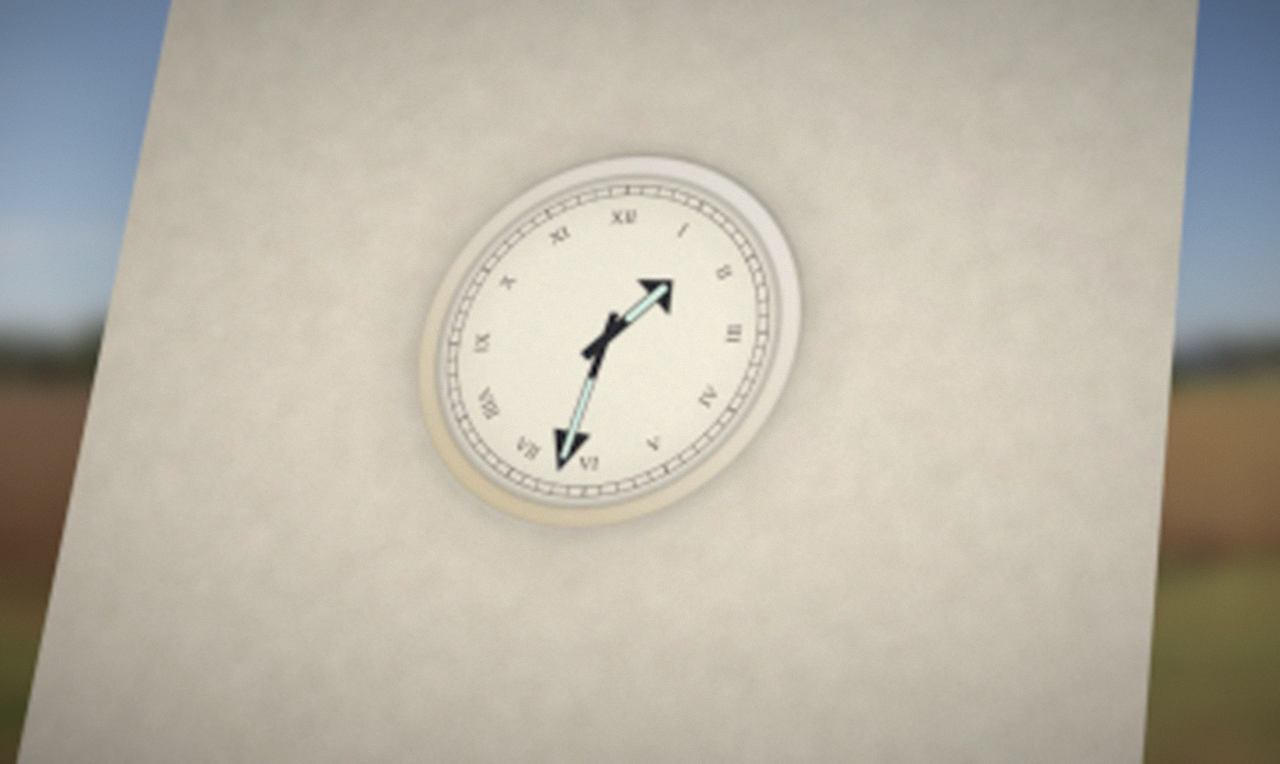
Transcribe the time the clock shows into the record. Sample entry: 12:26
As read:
1:32
